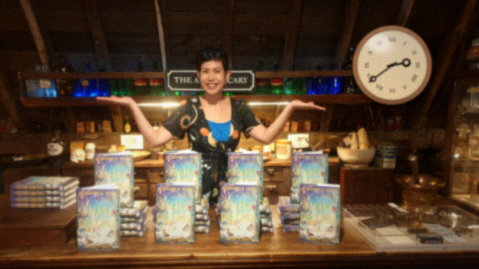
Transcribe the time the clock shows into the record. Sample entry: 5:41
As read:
2:39
